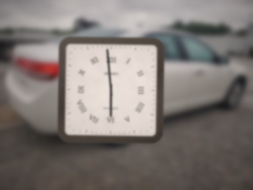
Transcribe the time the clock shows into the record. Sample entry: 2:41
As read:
5:59
